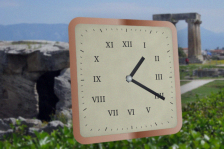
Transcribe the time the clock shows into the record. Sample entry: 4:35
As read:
1:20
